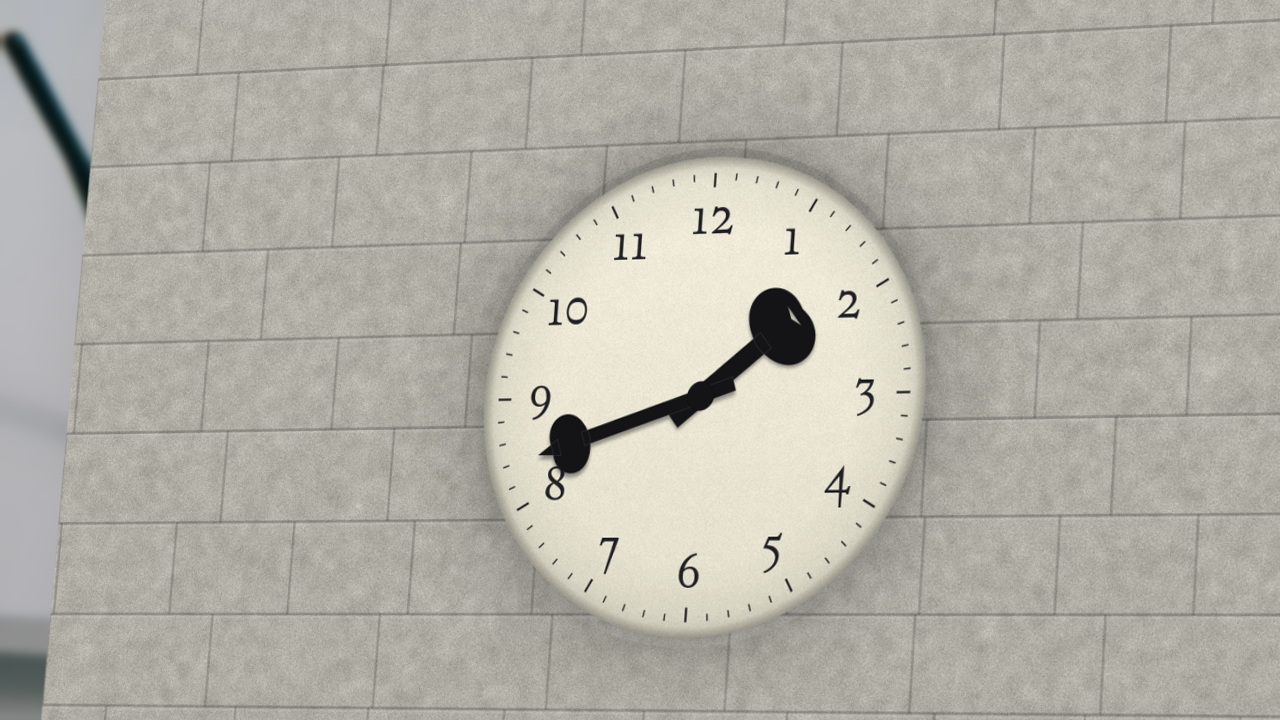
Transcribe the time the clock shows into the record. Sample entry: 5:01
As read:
1:42
